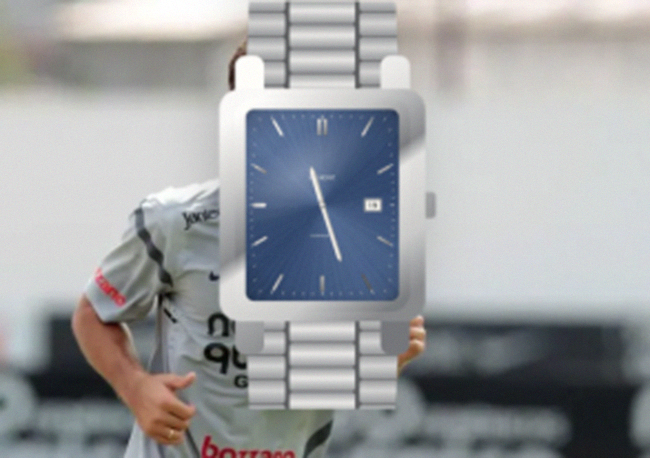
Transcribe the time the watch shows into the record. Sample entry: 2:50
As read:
11:27
